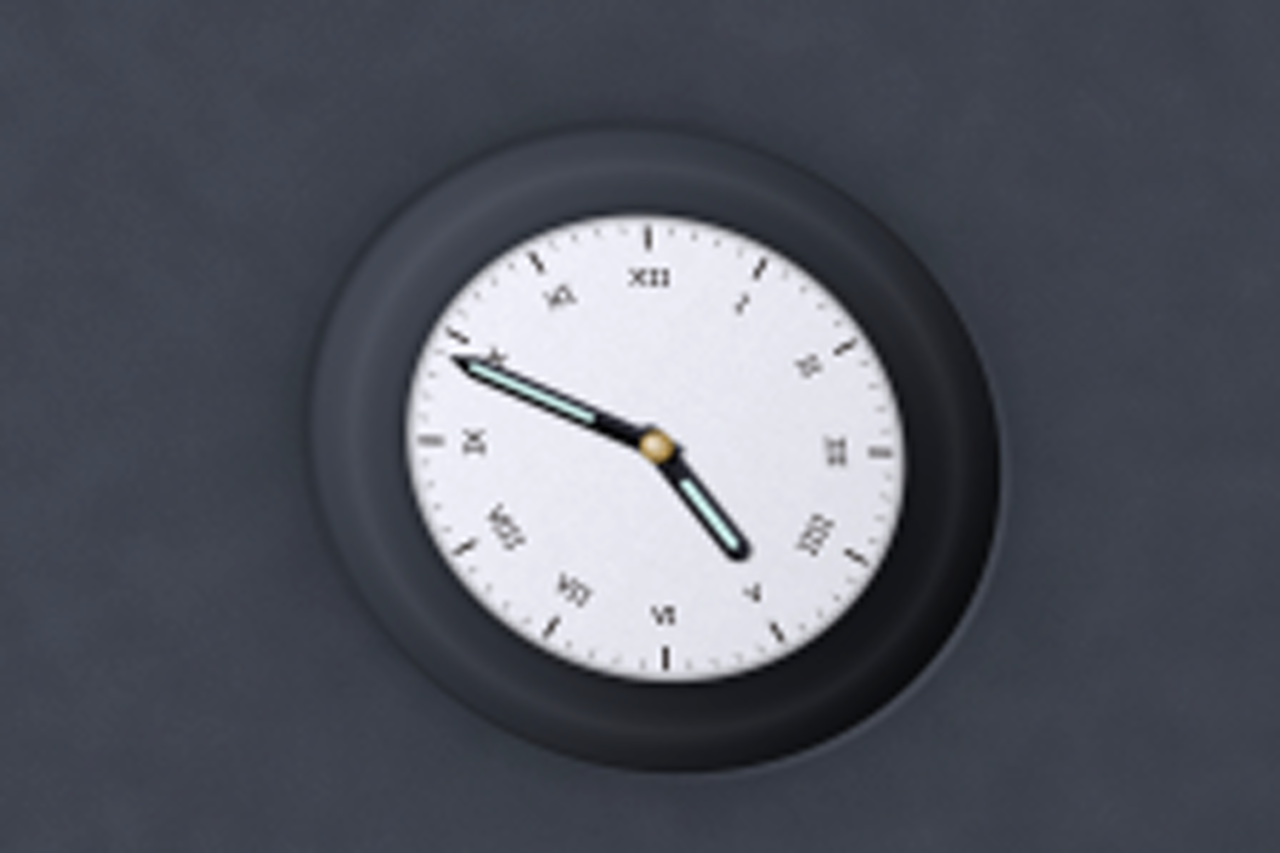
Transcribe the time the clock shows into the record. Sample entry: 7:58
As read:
4:49
